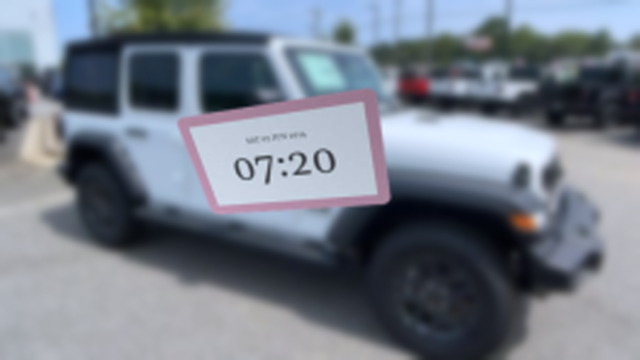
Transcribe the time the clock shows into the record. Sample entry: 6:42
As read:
7:20
